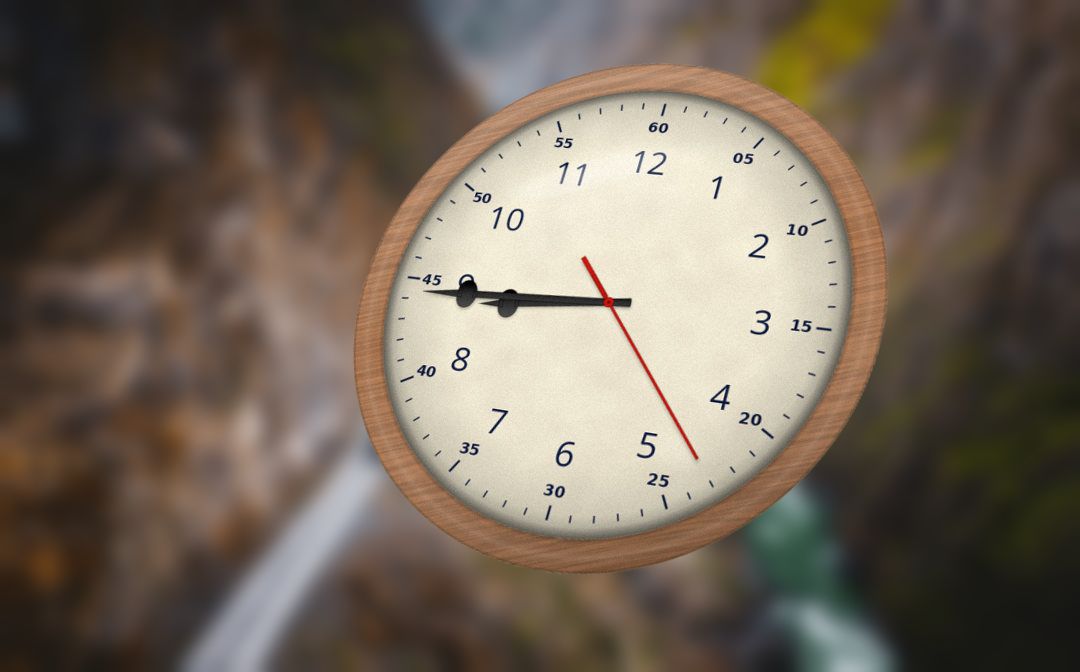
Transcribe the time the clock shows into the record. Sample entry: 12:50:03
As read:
8:44:23
